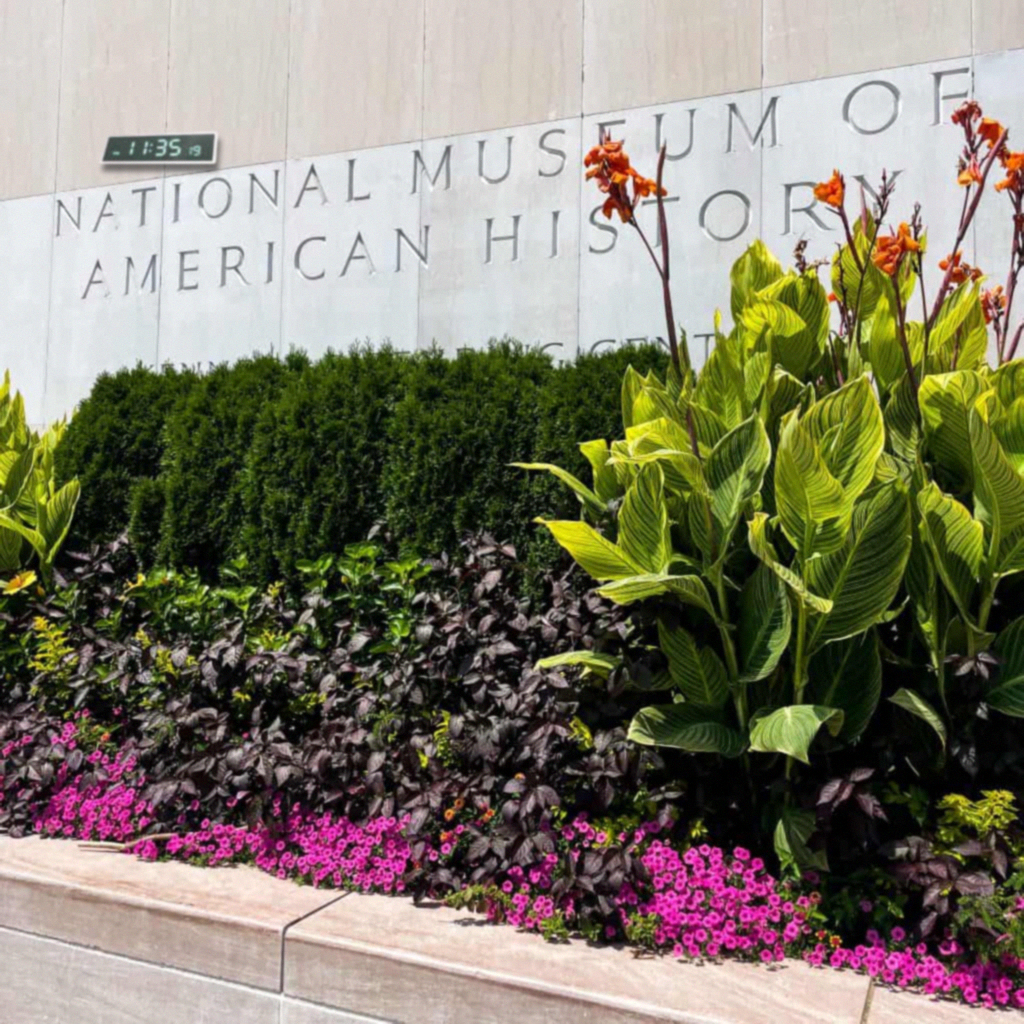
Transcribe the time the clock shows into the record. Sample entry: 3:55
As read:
11:35
